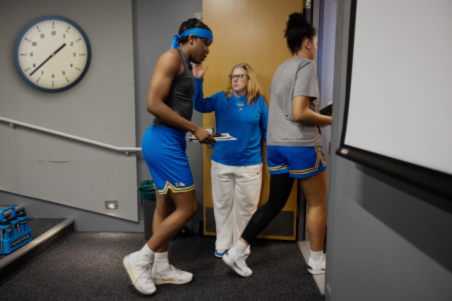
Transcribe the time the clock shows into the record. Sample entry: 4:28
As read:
1:38
